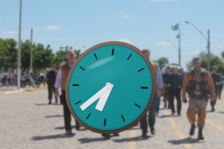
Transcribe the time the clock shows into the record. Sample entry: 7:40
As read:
6:38
